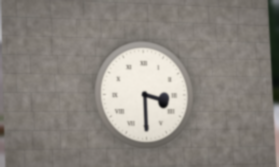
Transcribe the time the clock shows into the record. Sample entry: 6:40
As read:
3:30
